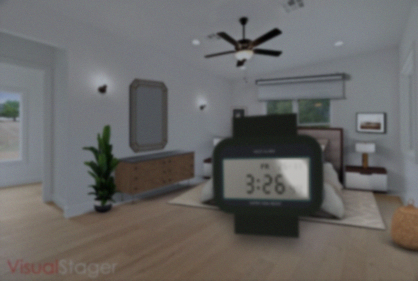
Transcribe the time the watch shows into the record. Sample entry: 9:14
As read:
3:26
